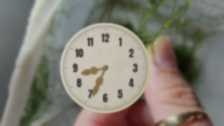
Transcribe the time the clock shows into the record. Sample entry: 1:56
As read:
8:34
